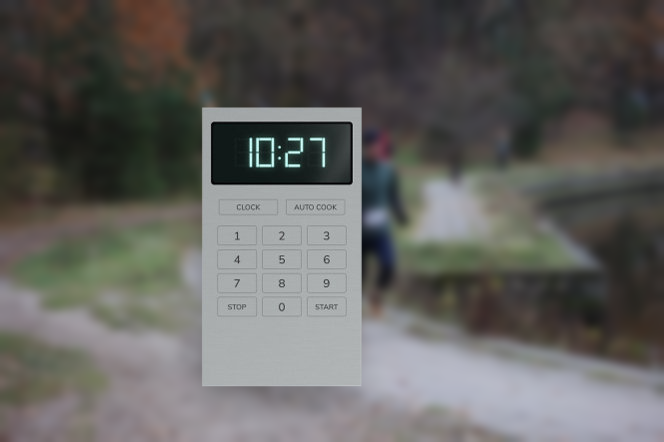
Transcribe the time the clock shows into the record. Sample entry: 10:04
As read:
10:27
